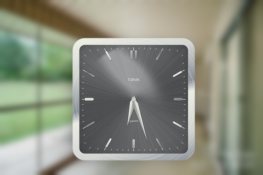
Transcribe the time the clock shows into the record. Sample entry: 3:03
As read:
6:27
